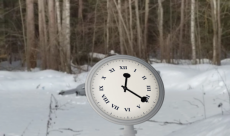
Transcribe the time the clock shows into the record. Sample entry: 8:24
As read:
12:21
